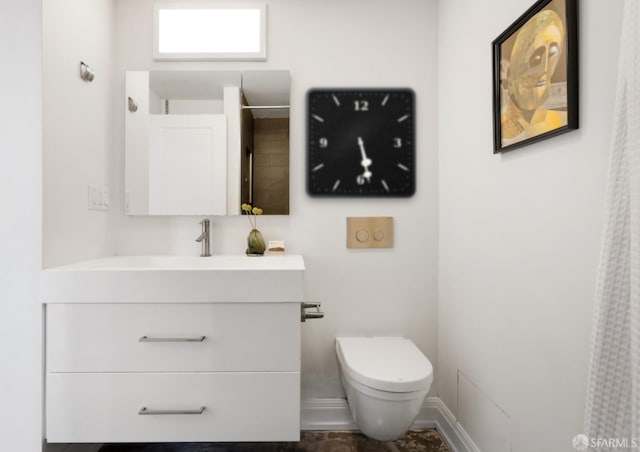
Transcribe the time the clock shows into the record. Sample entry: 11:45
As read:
5:28
